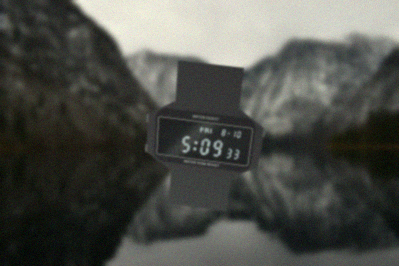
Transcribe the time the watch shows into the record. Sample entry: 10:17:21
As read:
5:09:33
